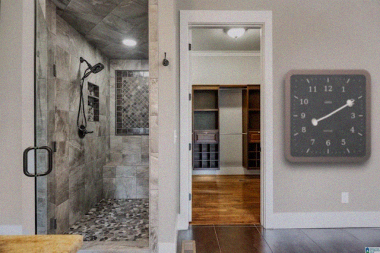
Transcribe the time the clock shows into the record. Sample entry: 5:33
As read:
8:10
